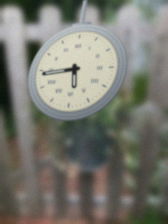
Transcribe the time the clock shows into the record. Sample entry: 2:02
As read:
5:44
